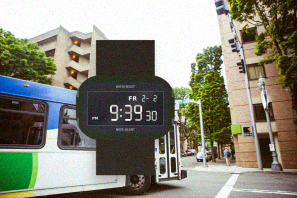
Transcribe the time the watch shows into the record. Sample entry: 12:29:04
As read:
9:39:30
